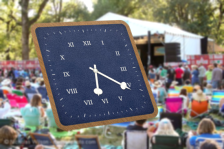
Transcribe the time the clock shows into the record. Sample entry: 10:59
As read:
6:21
